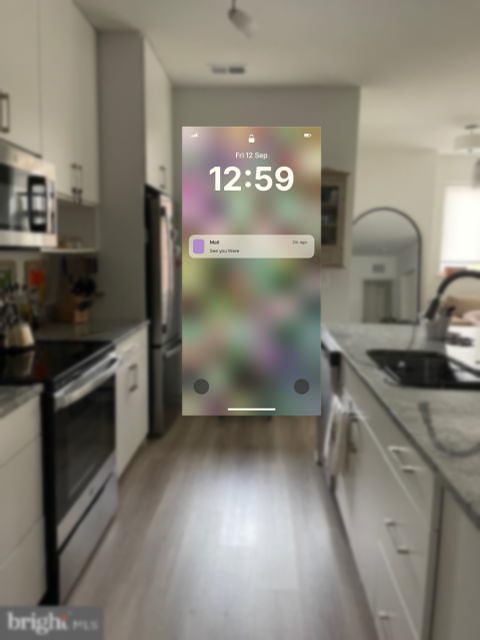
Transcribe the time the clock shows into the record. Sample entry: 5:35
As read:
12:59
